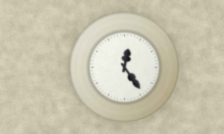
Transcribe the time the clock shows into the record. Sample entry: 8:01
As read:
12:24
